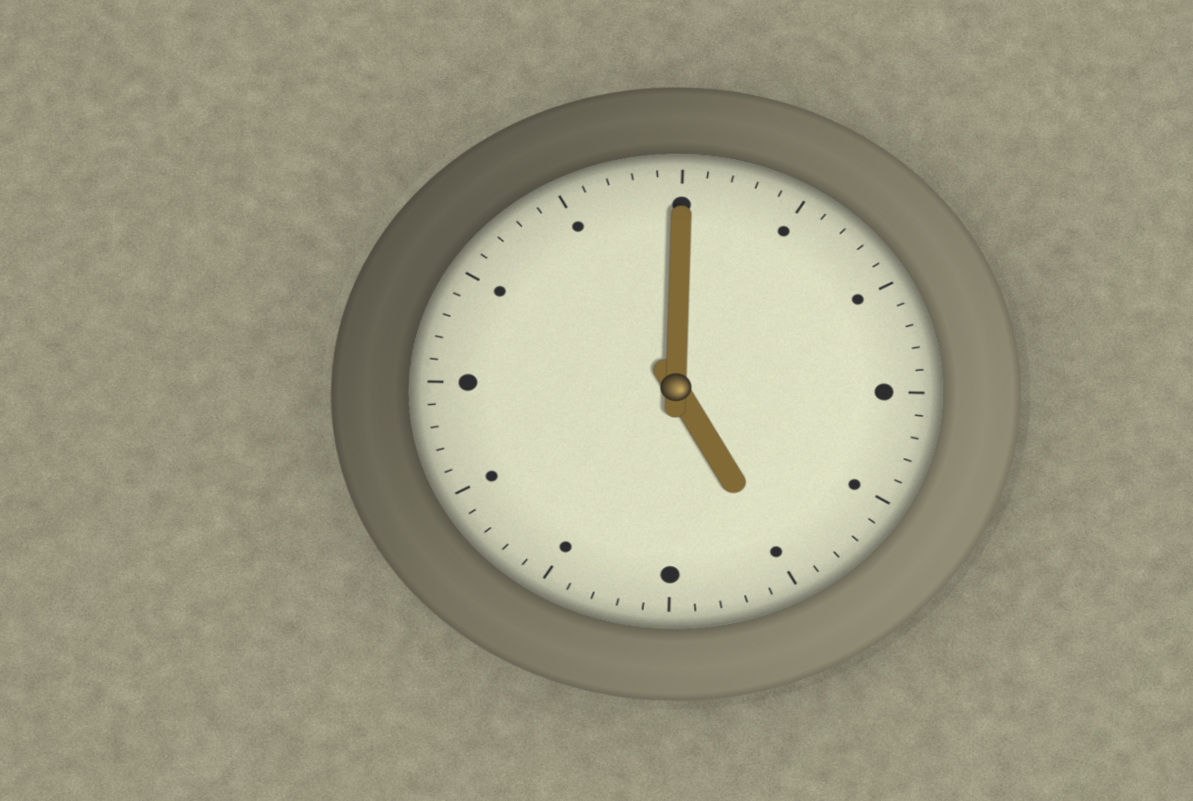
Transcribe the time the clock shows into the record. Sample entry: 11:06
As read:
5:00
